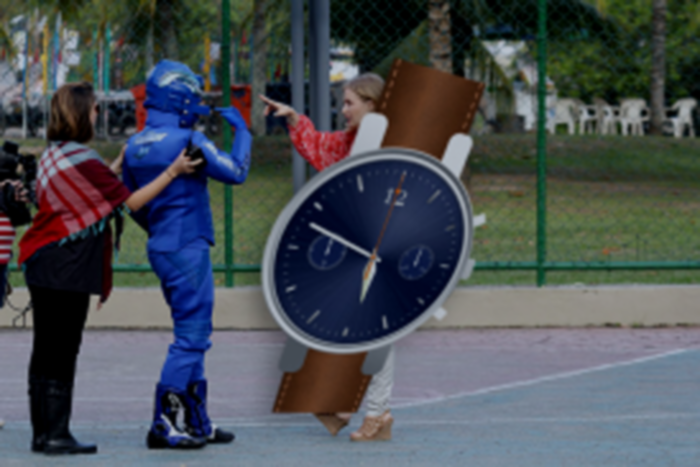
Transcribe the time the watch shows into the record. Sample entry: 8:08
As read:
5:48
